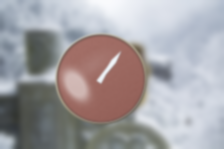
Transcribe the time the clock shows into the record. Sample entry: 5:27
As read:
1:06
